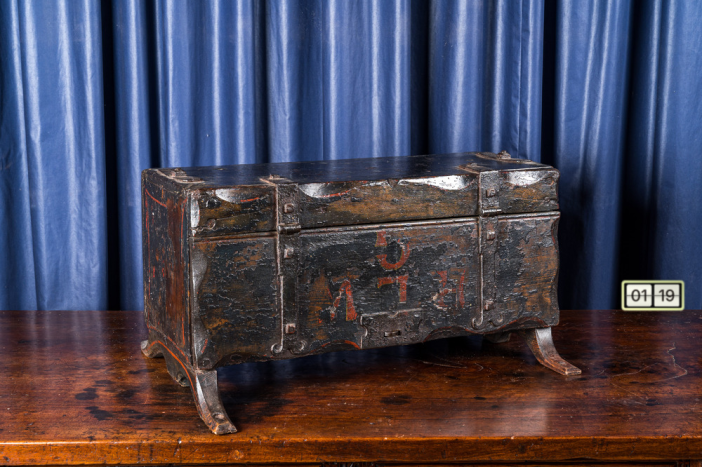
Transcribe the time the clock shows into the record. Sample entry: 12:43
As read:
1:19
